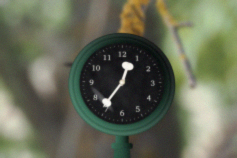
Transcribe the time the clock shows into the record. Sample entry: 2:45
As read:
12:36
